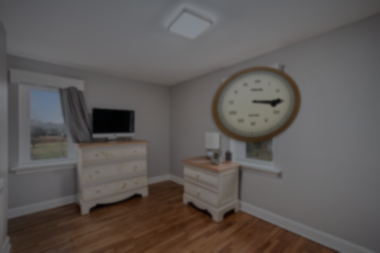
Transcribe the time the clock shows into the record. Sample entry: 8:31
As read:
3:15
